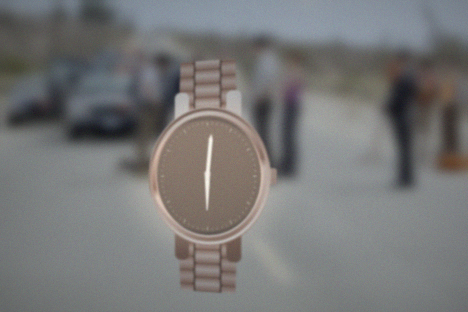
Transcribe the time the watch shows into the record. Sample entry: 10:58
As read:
6:01
